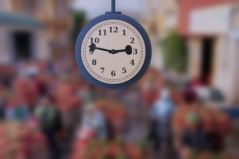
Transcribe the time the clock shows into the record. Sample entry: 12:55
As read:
2:47
